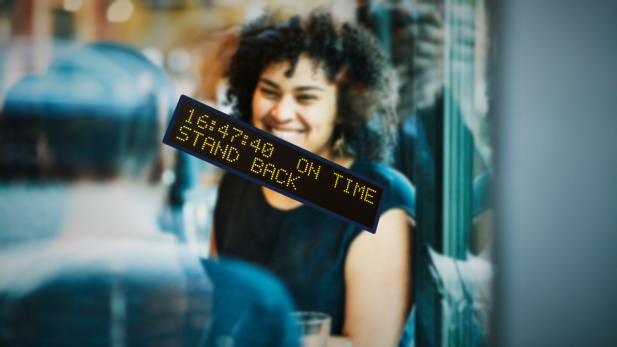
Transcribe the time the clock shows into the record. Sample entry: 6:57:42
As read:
16:47:40
